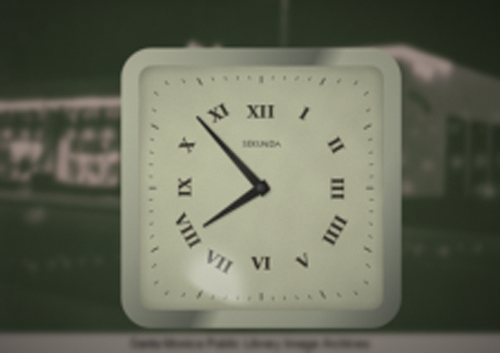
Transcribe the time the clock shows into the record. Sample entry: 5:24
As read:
7:53
